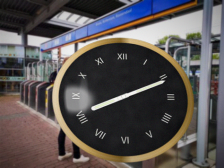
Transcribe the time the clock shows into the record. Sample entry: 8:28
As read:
8:11
